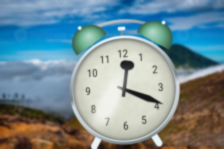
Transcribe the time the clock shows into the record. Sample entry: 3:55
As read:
12:19
